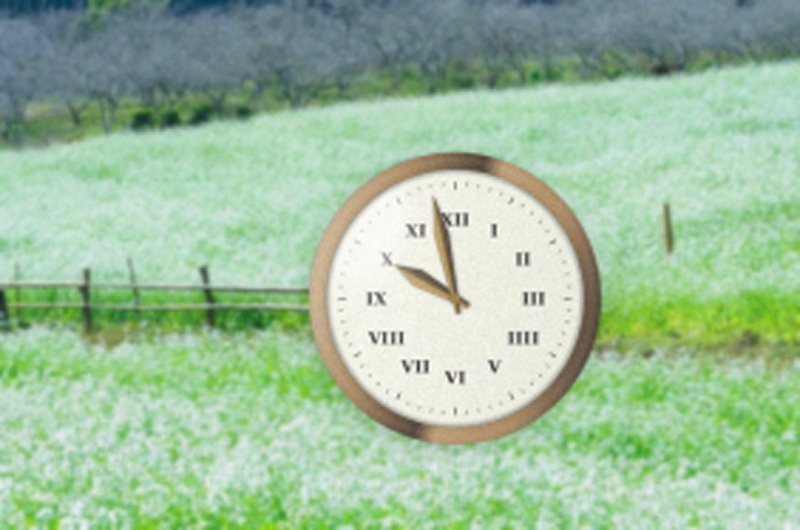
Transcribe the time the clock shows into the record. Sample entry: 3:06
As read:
9:58
